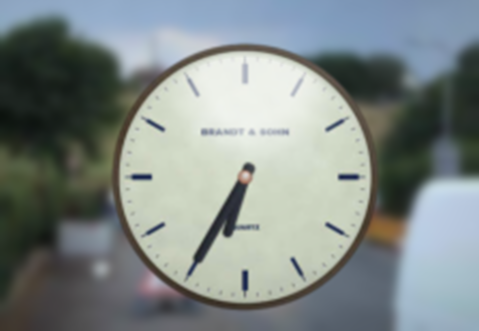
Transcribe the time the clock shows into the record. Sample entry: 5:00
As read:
6:35
